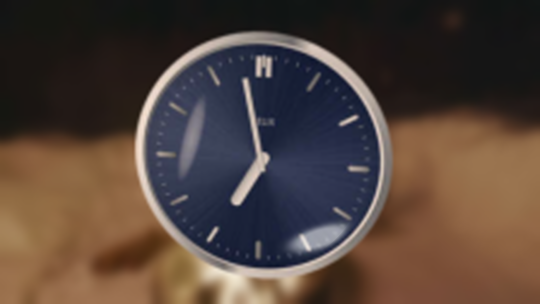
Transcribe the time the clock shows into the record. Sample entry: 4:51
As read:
6:58
